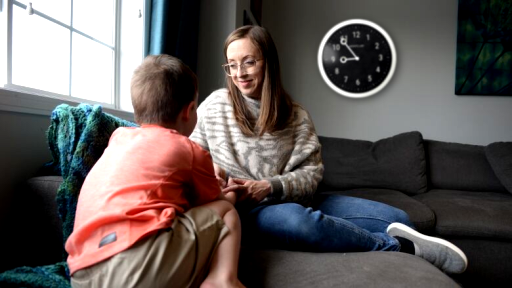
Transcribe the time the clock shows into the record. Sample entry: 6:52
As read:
8:54
